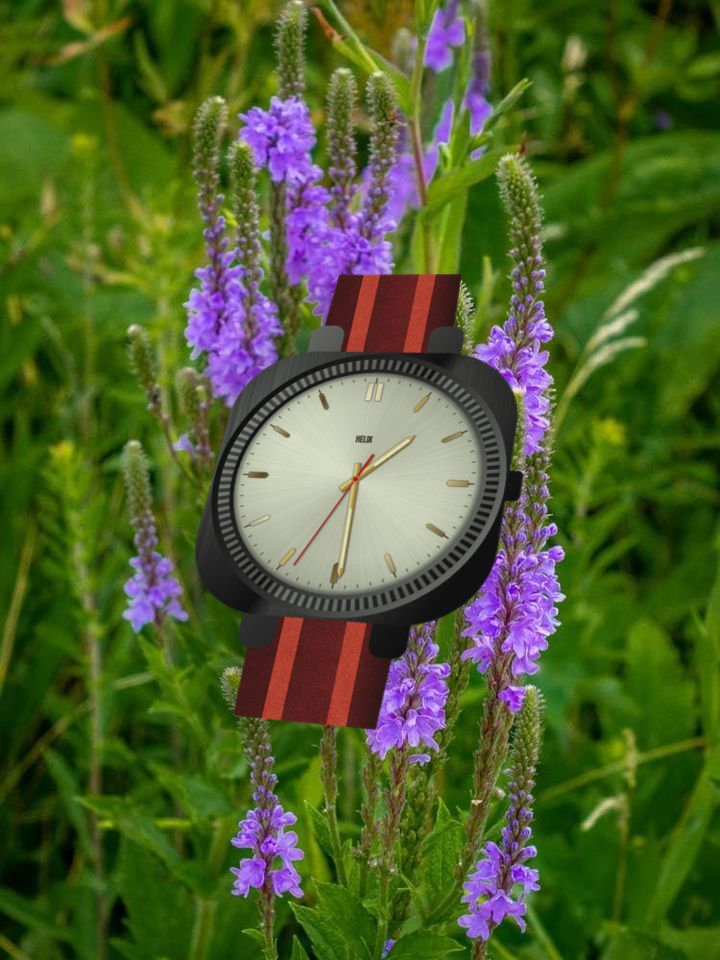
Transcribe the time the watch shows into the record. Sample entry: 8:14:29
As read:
1:29:34
